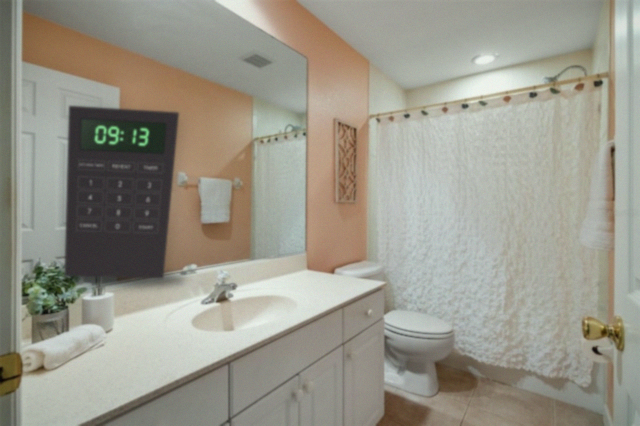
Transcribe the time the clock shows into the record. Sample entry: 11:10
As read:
9:13
